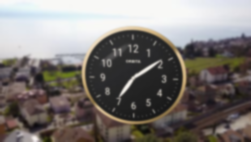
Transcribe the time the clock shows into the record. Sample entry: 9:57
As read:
7:09
